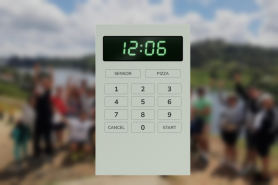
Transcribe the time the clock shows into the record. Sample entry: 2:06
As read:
12:06
